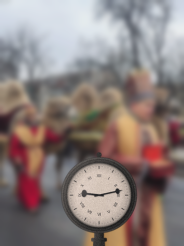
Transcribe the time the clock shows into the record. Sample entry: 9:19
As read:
9:13
